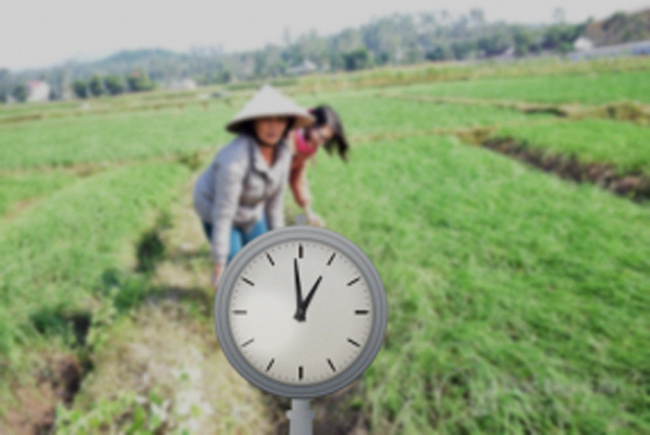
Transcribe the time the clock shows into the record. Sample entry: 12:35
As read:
12:59
